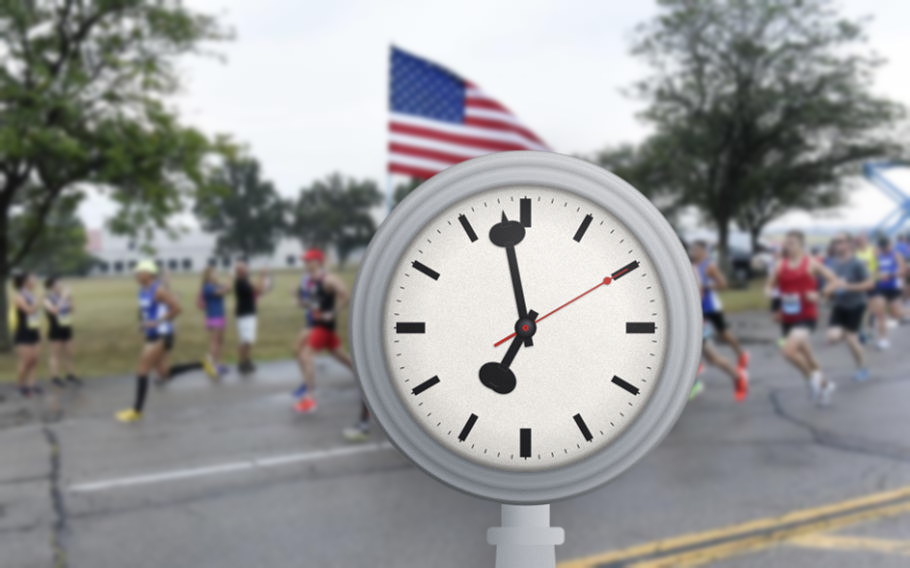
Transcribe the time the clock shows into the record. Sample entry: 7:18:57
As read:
6:58:10
